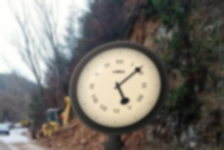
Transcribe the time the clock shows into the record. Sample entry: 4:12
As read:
5:08
